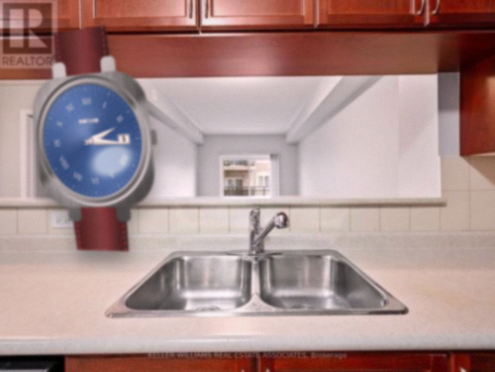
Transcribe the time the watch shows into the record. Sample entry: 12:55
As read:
2:16
